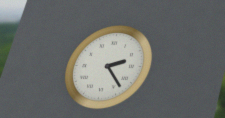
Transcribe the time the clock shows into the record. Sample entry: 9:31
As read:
2:23
